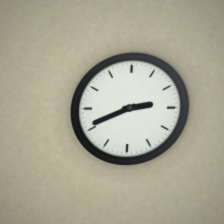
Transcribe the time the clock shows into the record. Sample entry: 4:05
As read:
2:41
